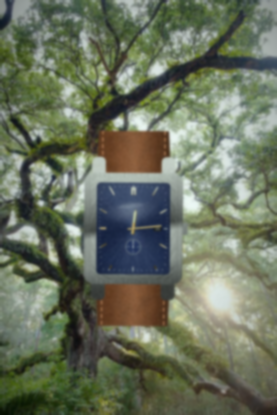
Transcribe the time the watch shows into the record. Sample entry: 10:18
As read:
12:14
